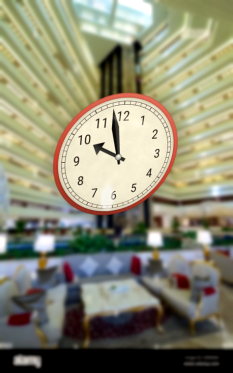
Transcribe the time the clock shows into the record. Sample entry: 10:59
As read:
9:58
